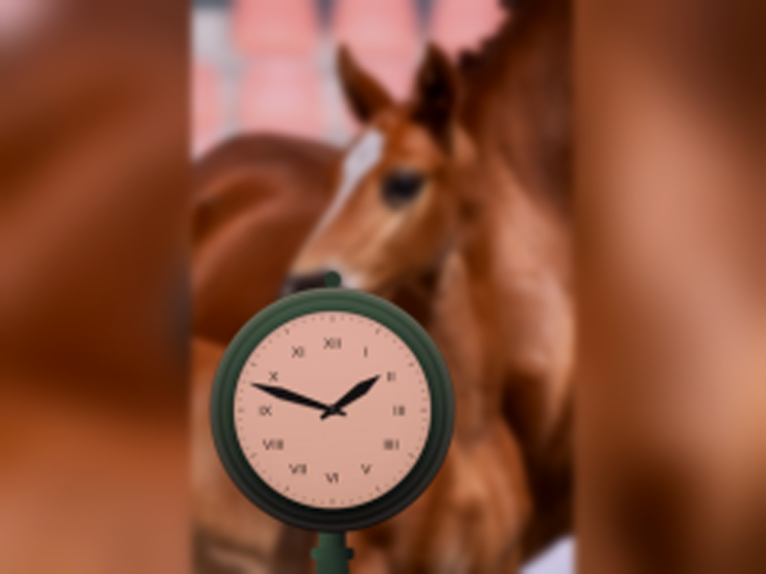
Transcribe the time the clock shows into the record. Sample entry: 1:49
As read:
1:48
